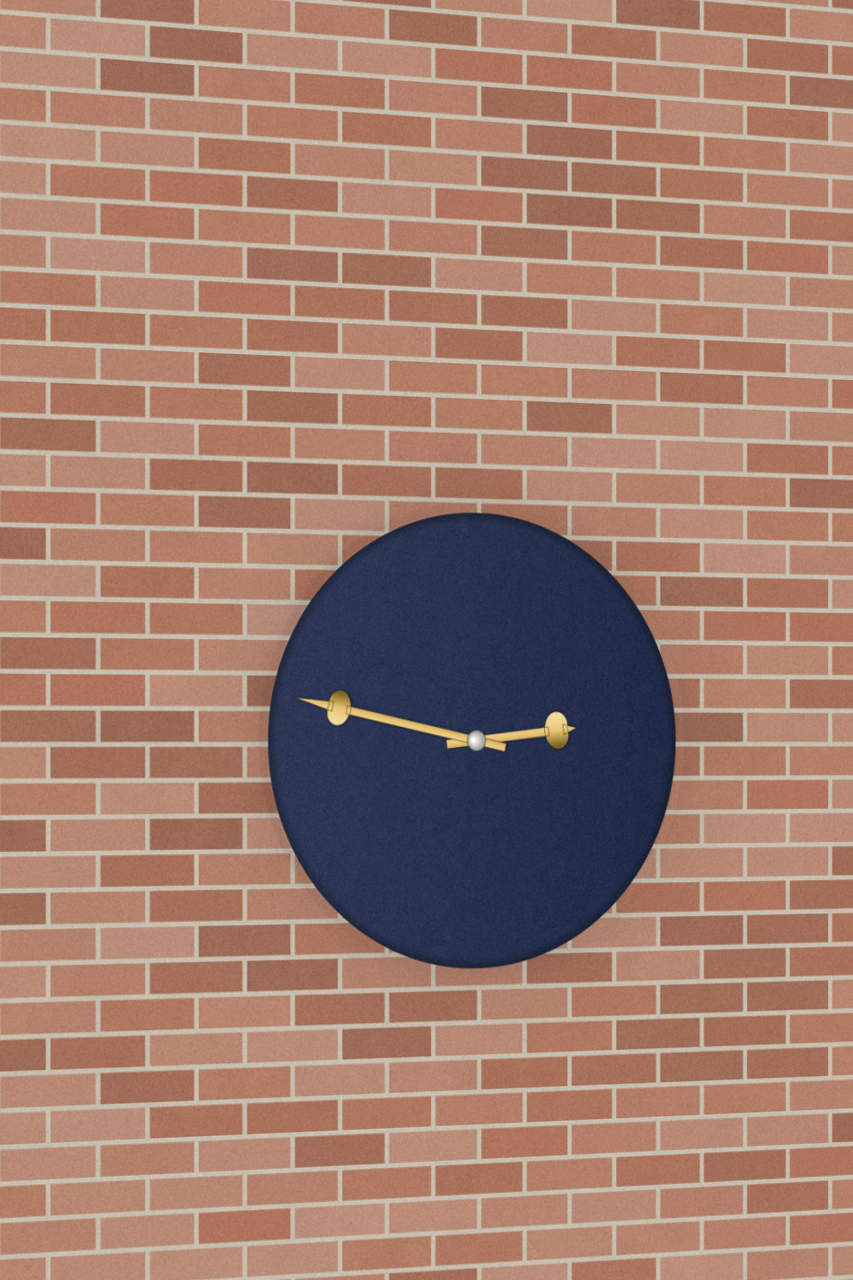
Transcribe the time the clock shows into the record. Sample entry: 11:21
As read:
2:47
